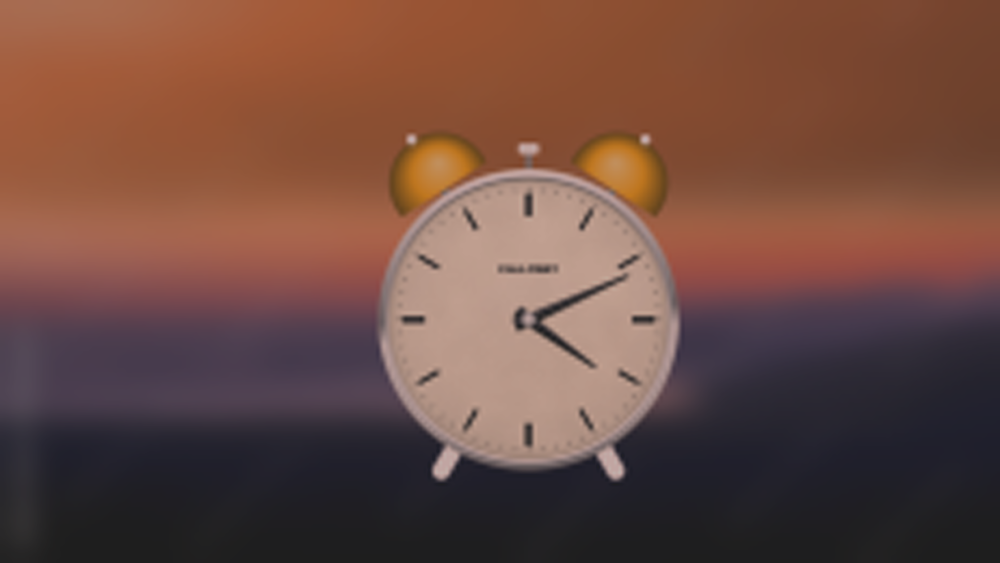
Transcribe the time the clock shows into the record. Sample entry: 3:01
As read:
4:11
